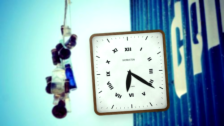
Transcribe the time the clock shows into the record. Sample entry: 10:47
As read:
6:21
